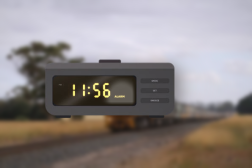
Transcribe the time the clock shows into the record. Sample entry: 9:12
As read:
11:56
